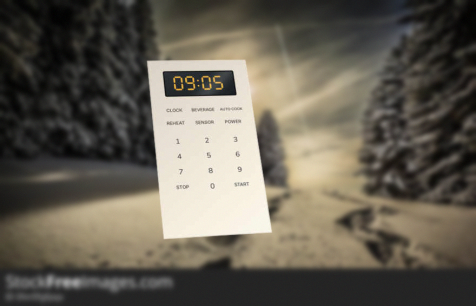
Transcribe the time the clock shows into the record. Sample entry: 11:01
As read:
9:05
